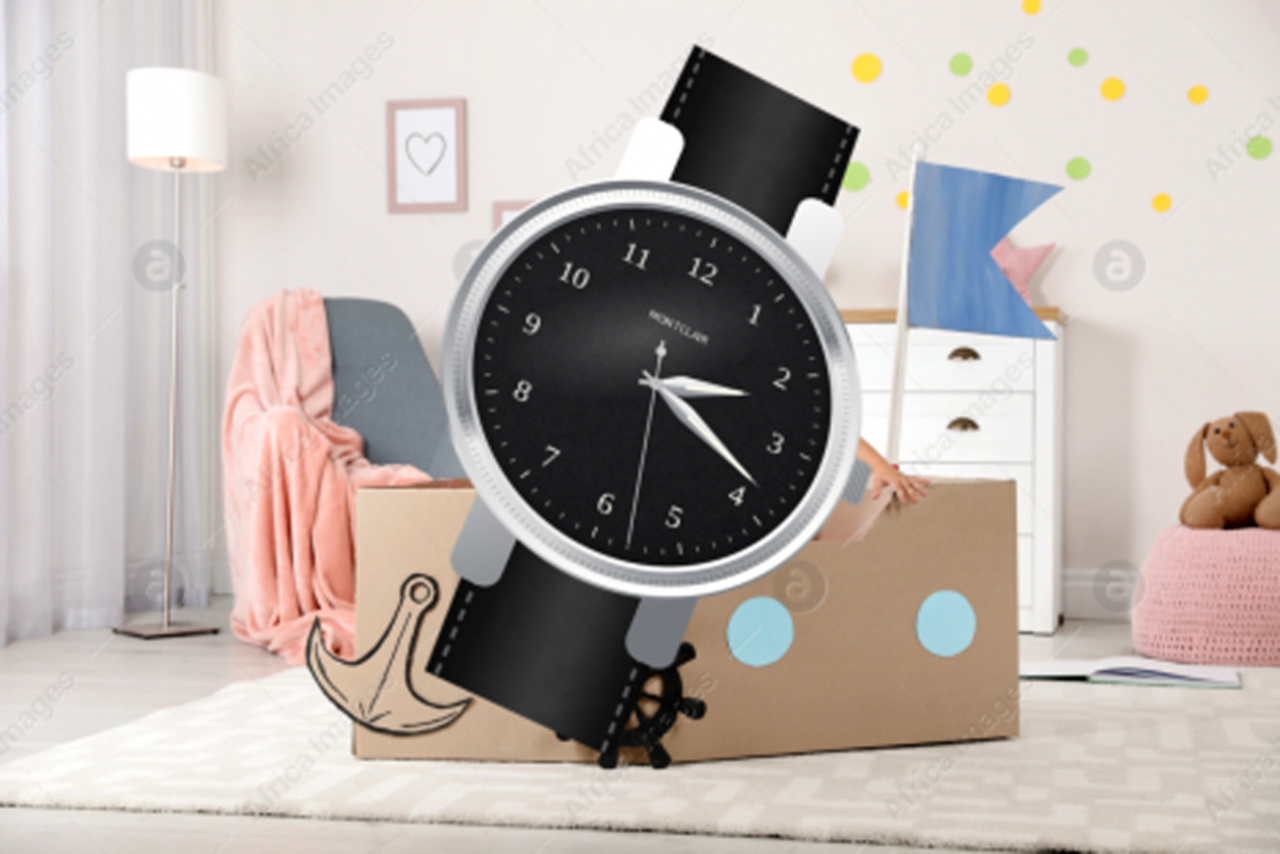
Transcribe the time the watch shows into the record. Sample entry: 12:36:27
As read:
2:18:28
